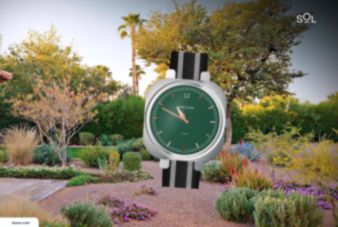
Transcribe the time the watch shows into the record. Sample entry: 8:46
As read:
10:49
